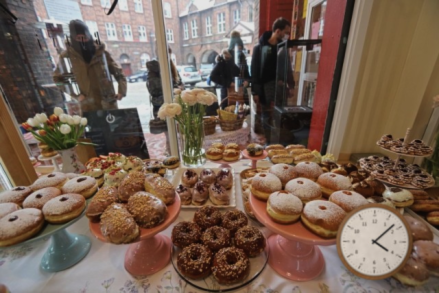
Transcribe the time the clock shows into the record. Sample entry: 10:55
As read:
4:08
